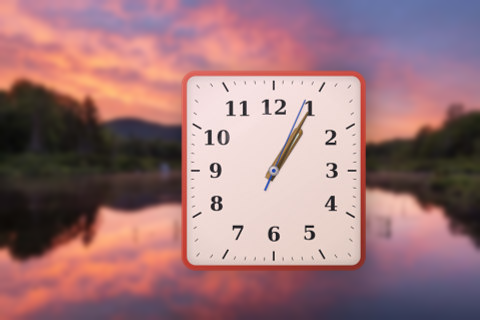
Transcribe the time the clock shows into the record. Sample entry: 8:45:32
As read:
1:05:04
